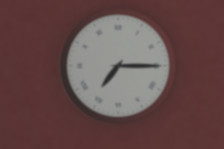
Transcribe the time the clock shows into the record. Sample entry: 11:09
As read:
7:15
